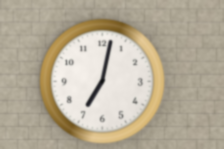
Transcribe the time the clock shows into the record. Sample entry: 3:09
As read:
7:02
